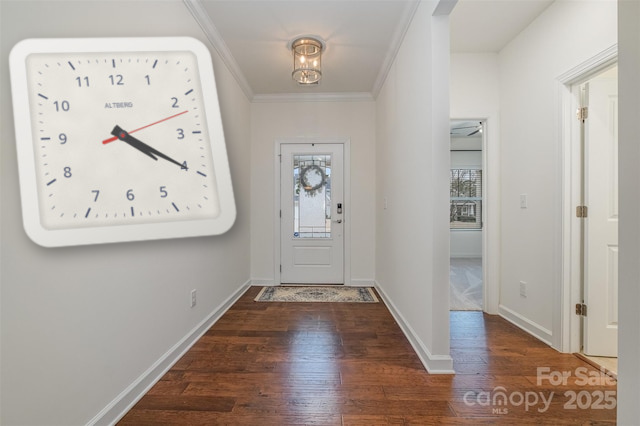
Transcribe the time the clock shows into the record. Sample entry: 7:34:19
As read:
4:20:12
